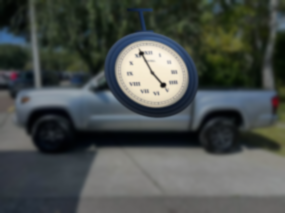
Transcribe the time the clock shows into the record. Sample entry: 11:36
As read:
4:57
